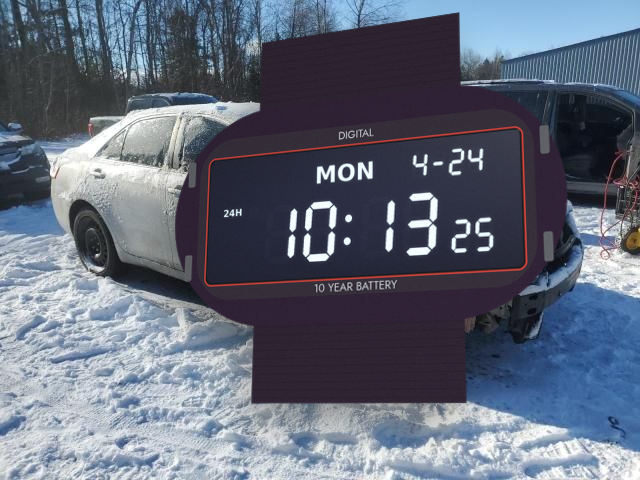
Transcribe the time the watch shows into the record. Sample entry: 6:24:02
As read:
10:13:25
